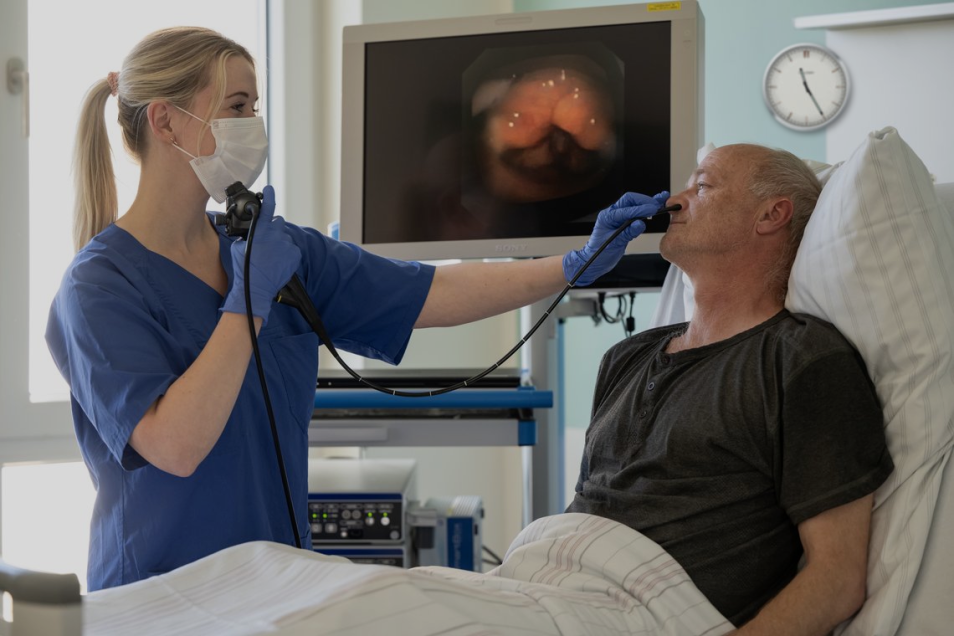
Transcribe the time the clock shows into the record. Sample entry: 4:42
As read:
11:25
